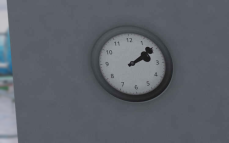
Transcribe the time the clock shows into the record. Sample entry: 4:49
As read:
2:09
